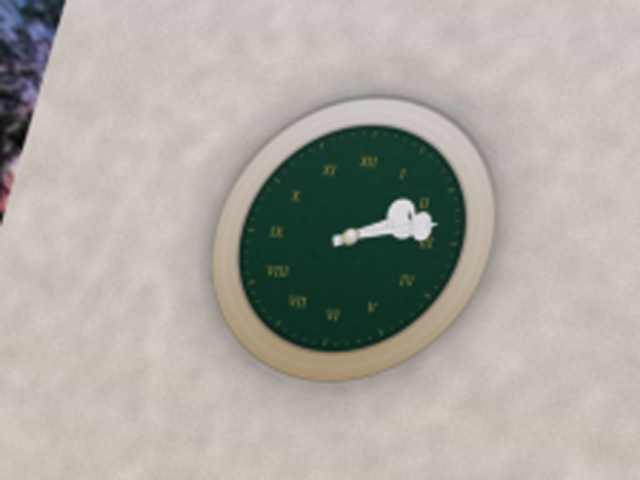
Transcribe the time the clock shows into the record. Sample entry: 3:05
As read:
2:13
